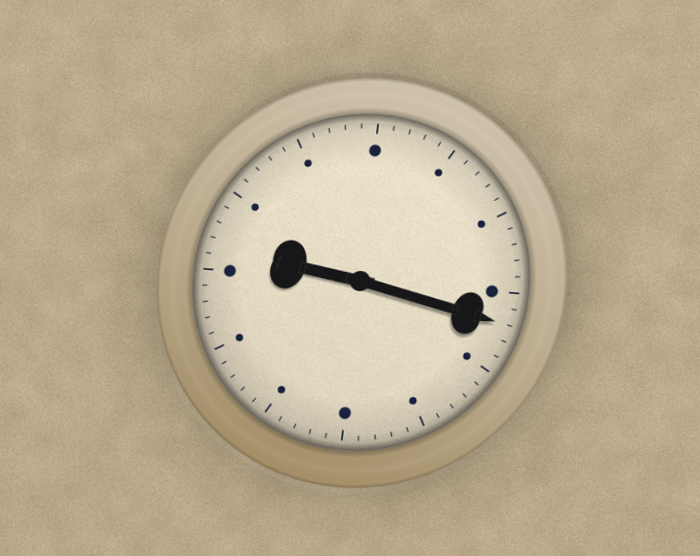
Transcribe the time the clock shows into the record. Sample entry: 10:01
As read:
9:17
